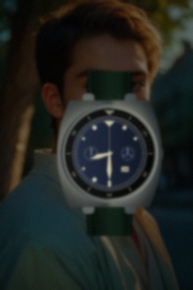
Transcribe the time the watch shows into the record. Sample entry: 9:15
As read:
8:30
